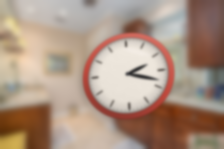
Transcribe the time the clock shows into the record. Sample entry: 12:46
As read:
2:18
